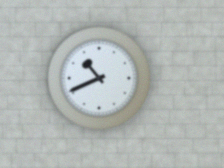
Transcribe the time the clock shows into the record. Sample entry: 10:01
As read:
10:41
